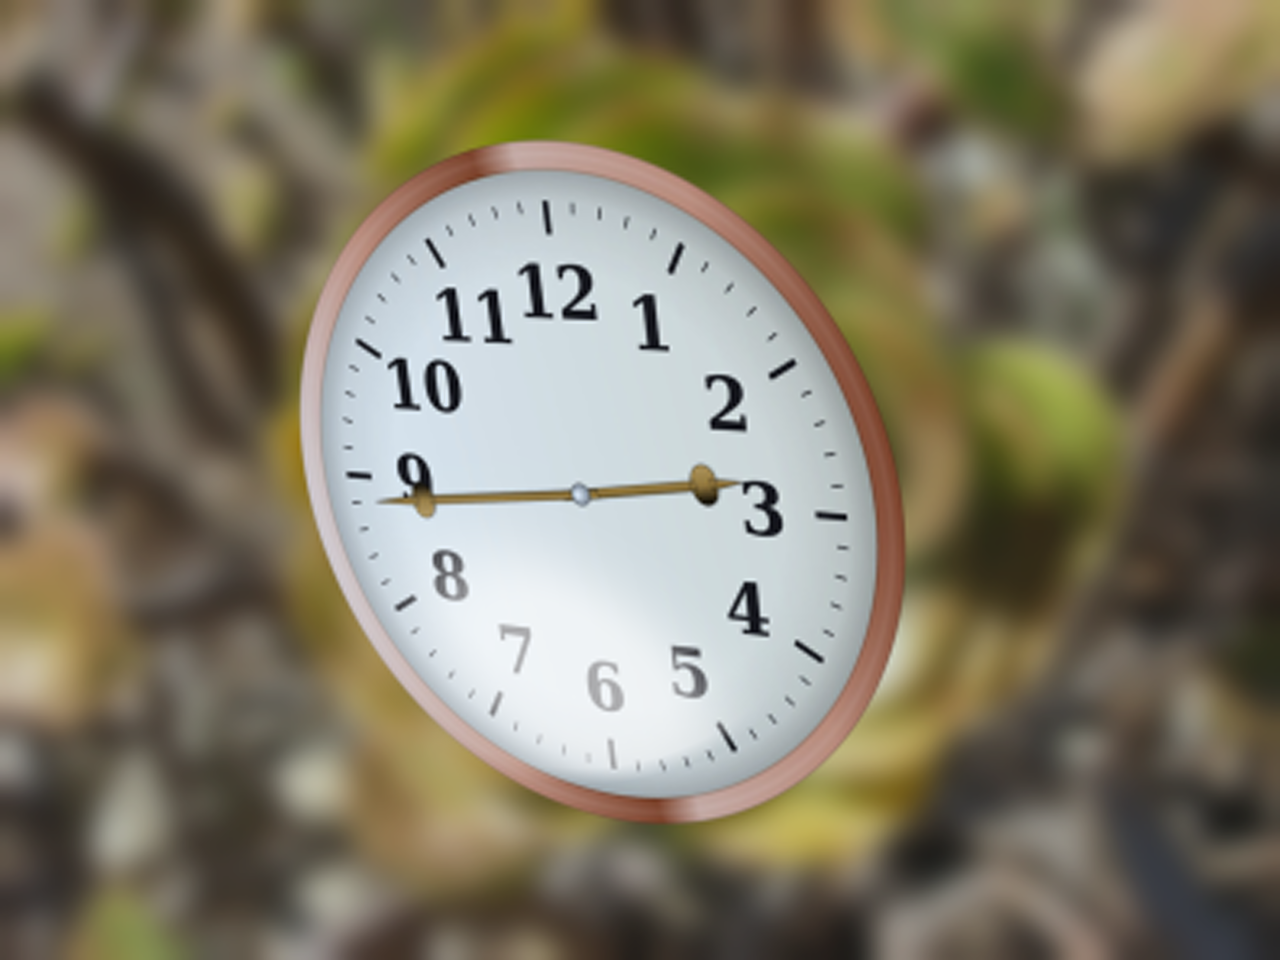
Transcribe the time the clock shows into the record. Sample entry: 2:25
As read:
2:44
